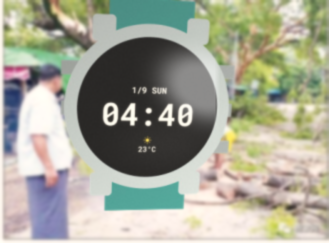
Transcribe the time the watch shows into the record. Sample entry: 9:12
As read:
4:40
